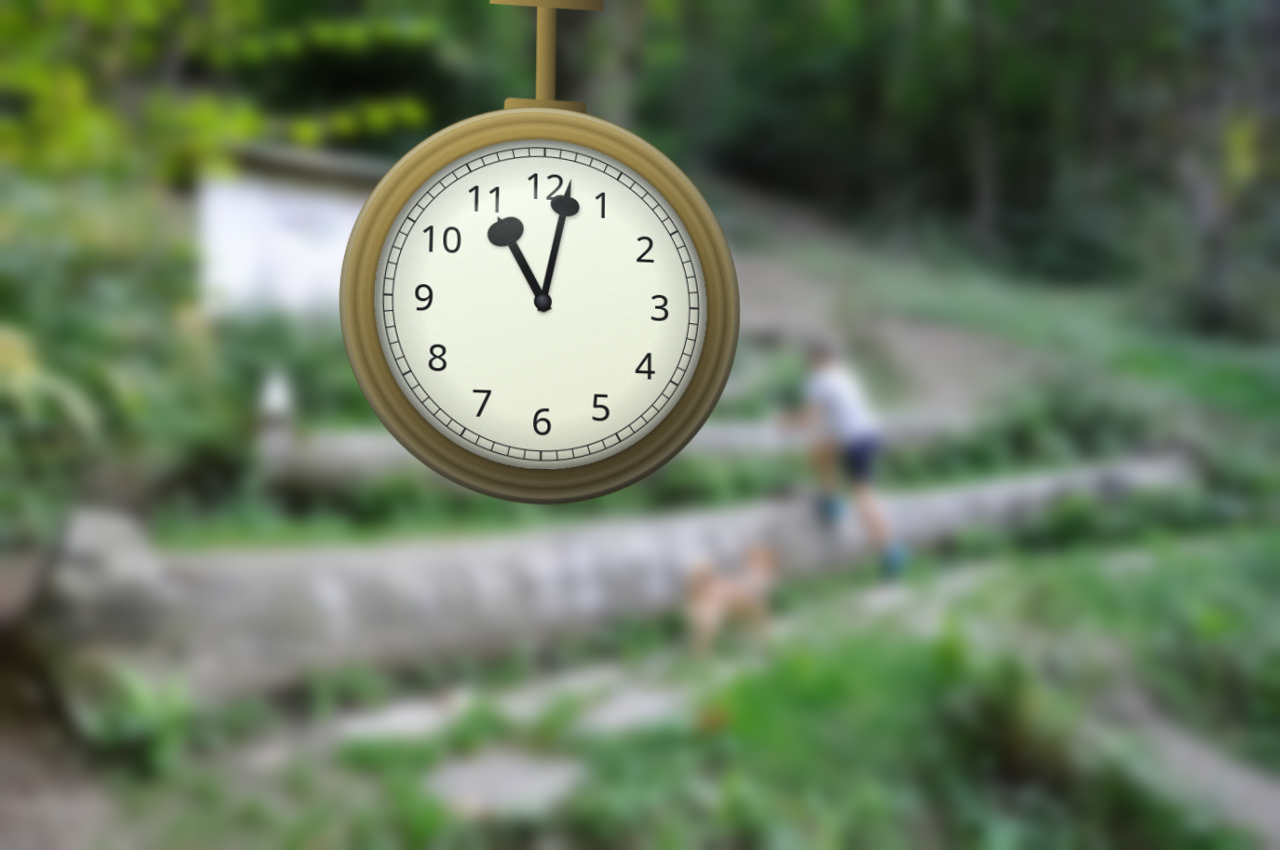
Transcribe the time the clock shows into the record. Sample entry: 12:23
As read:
11:02
